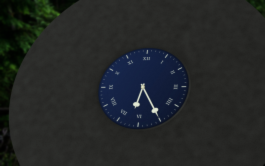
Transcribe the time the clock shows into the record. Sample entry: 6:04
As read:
6:25
